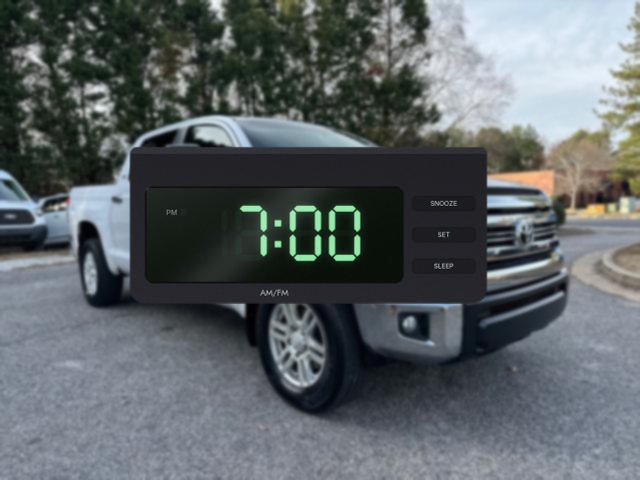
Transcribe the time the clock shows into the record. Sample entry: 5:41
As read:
7:00
